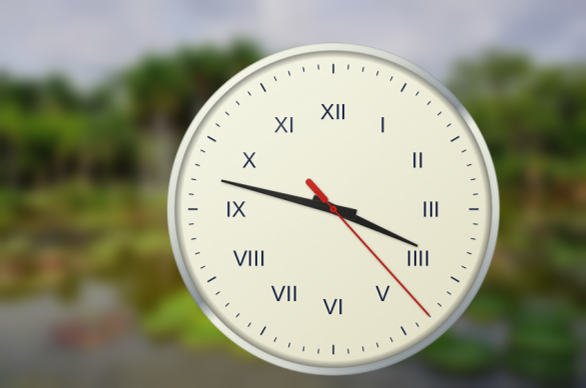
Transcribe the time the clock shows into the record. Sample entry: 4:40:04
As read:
3:47:23
